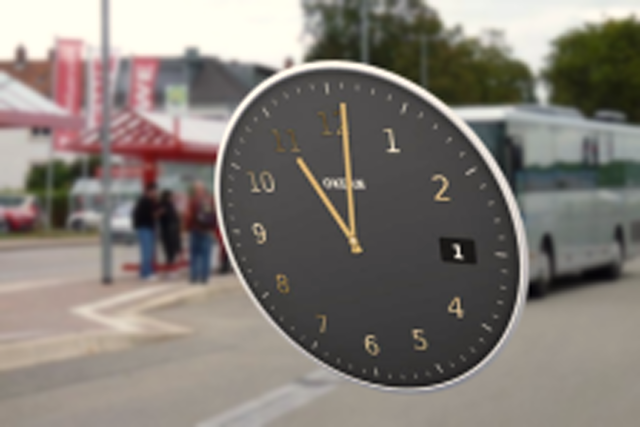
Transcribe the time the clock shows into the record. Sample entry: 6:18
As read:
11:01
